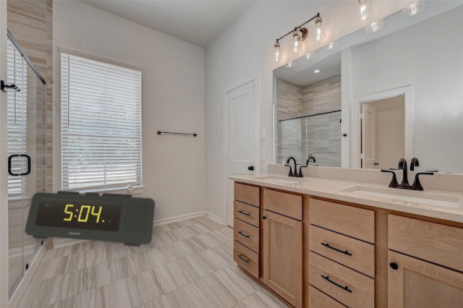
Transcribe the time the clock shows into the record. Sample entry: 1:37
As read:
5:04
